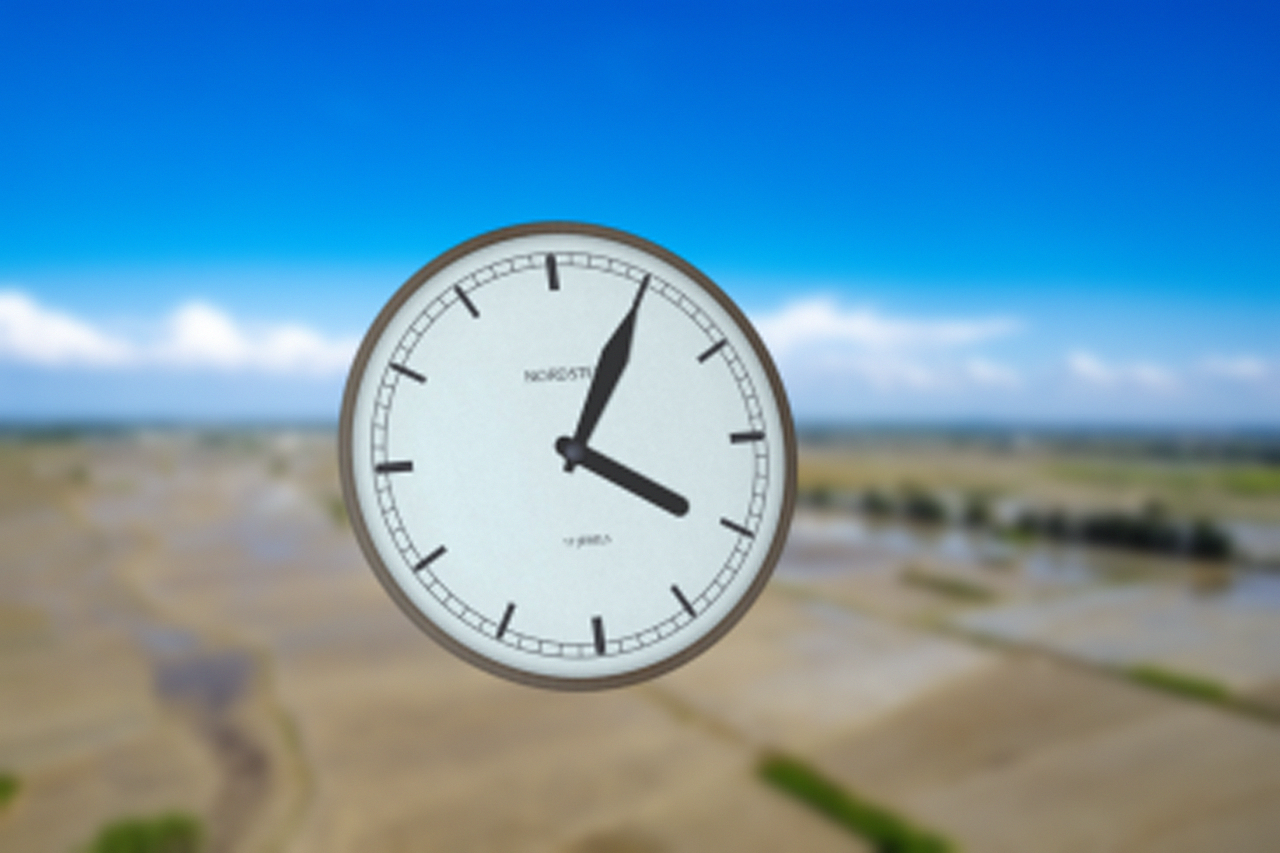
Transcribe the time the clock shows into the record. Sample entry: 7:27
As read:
4:05
